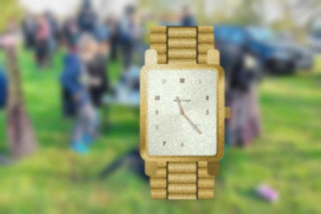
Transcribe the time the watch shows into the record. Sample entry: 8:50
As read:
11:23
